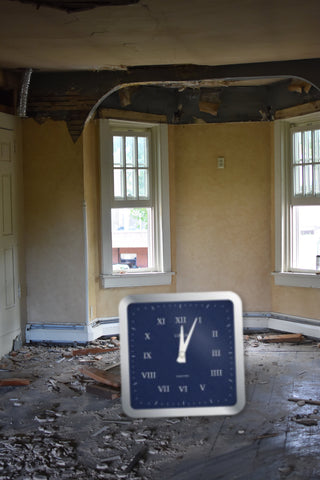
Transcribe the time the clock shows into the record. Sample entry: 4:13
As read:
12:04
